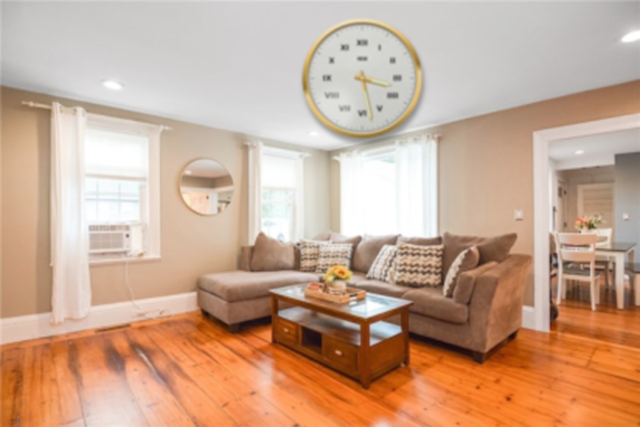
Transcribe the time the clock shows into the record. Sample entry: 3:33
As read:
3:28
